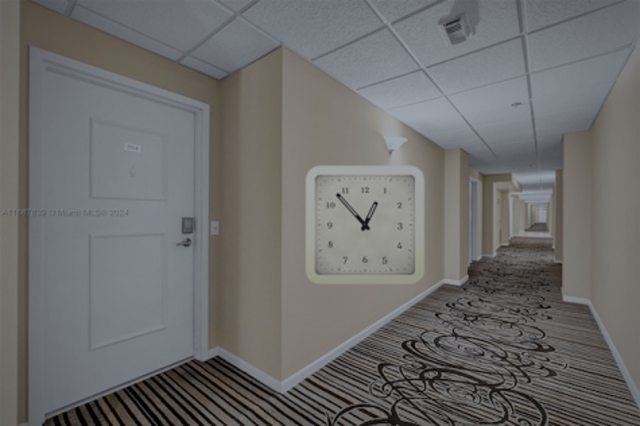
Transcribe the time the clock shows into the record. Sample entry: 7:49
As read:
12:53
